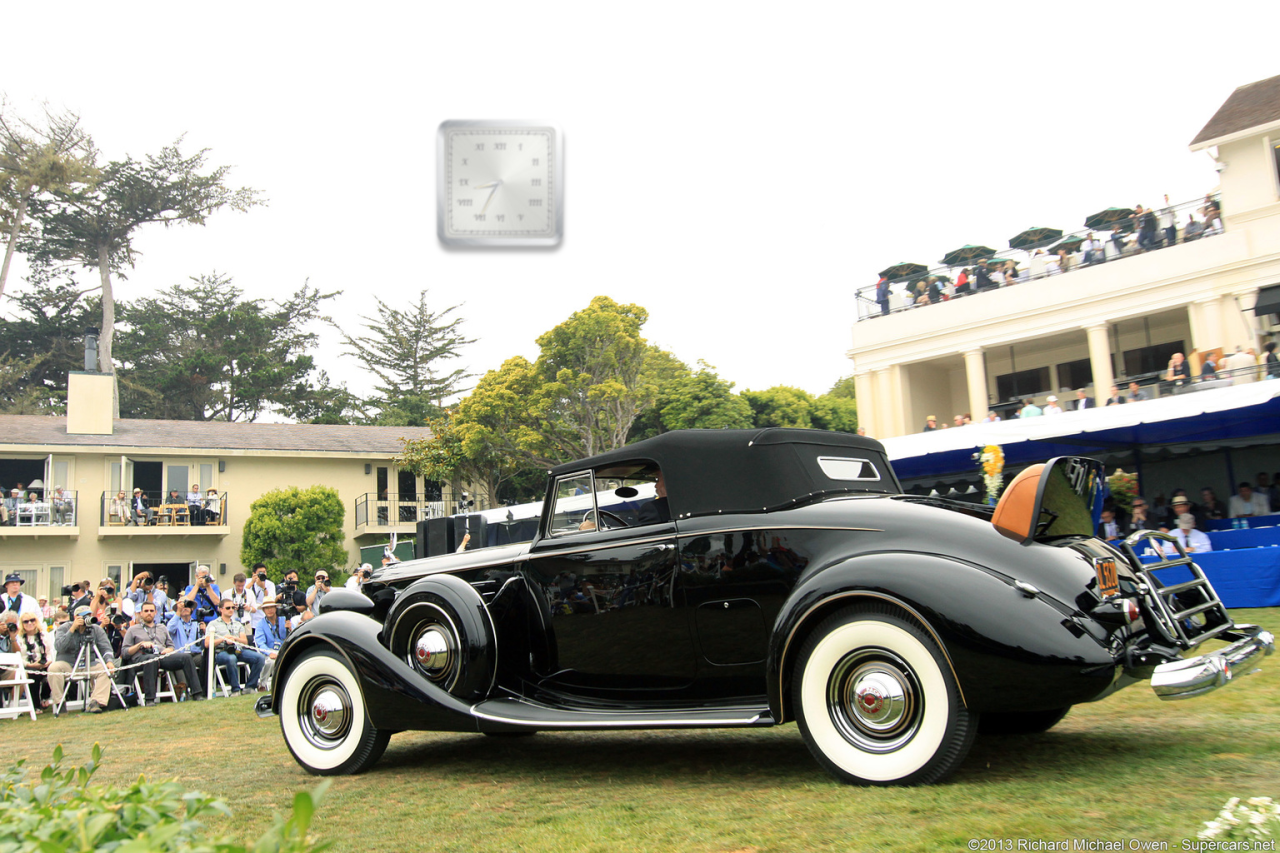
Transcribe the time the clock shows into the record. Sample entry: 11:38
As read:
8:35
